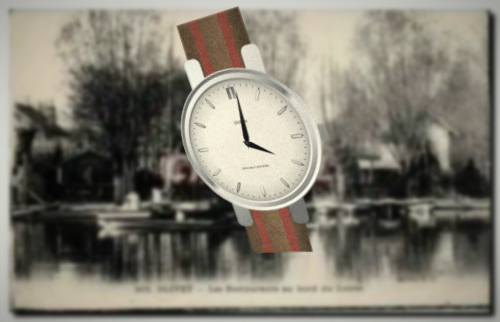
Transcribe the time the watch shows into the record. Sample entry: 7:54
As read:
4:01
